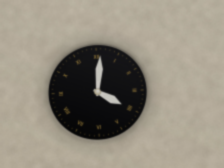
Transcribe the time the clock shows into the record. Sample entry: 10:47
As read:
4:01
